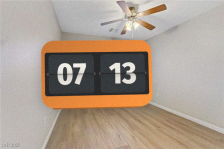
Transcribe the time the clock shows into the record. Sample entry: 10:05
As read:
7:13
